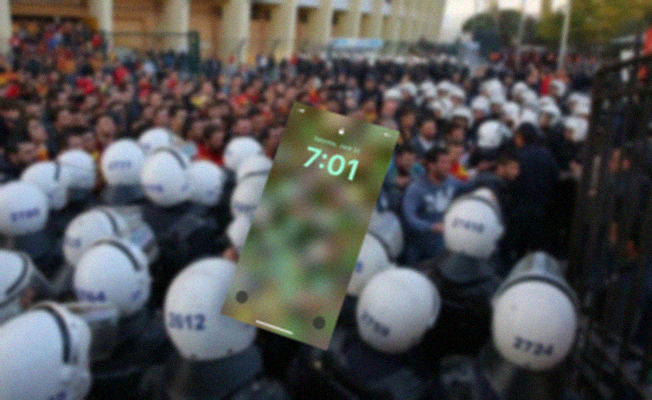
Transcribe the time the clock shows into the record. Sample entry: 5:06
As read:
7:01
